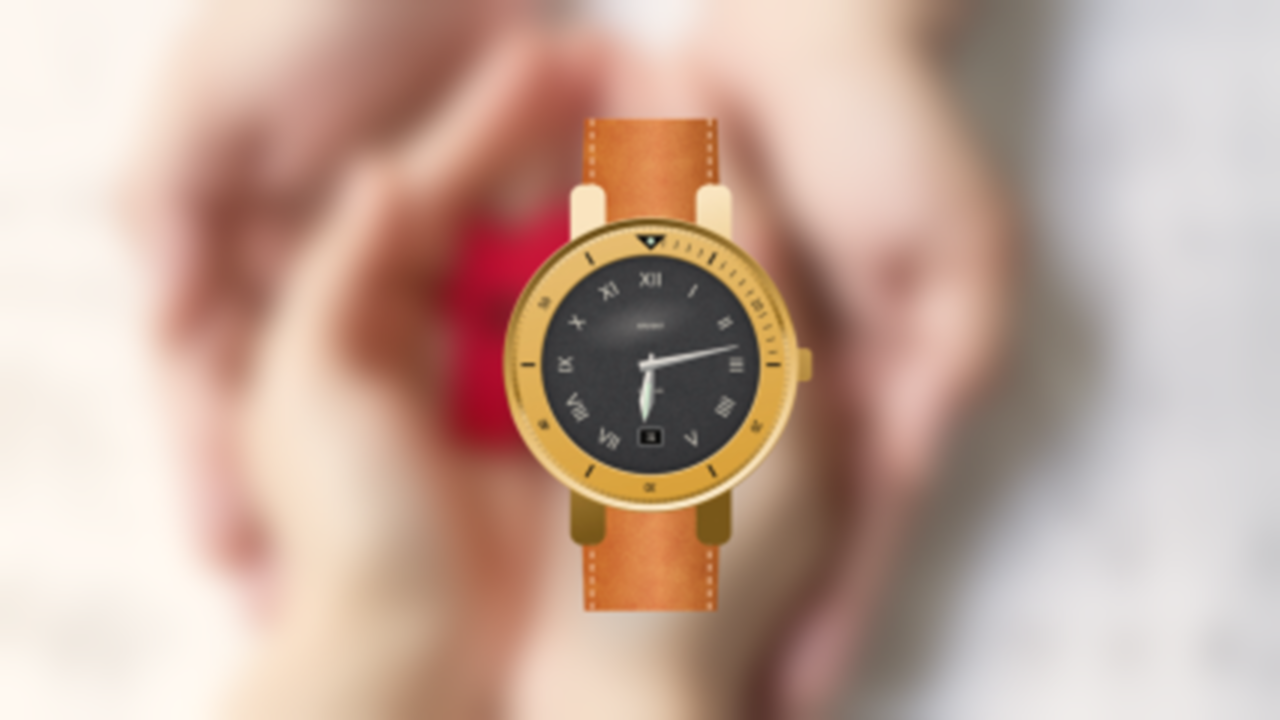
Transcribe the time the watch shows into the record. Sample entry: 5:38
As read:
6:13
